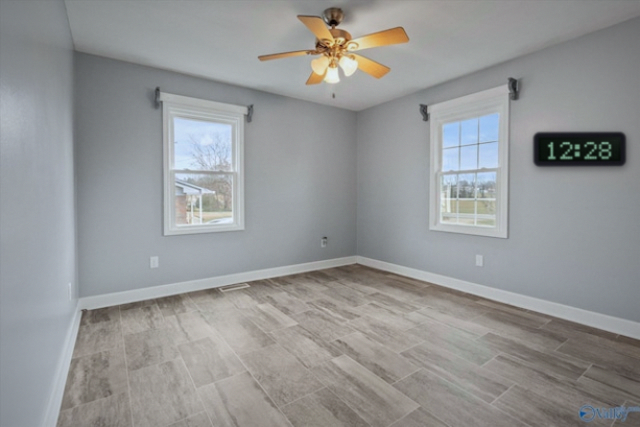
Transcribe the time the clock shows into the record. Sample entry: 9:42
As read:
12:28
